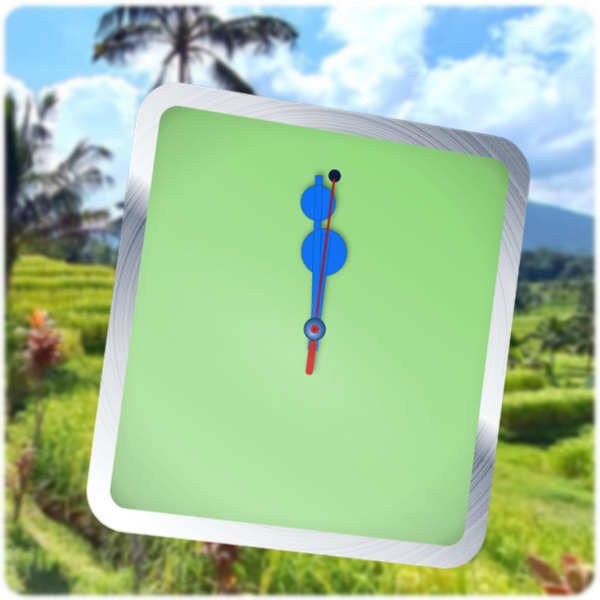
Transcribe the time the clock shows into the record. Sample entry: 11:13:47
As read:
11:59:00
